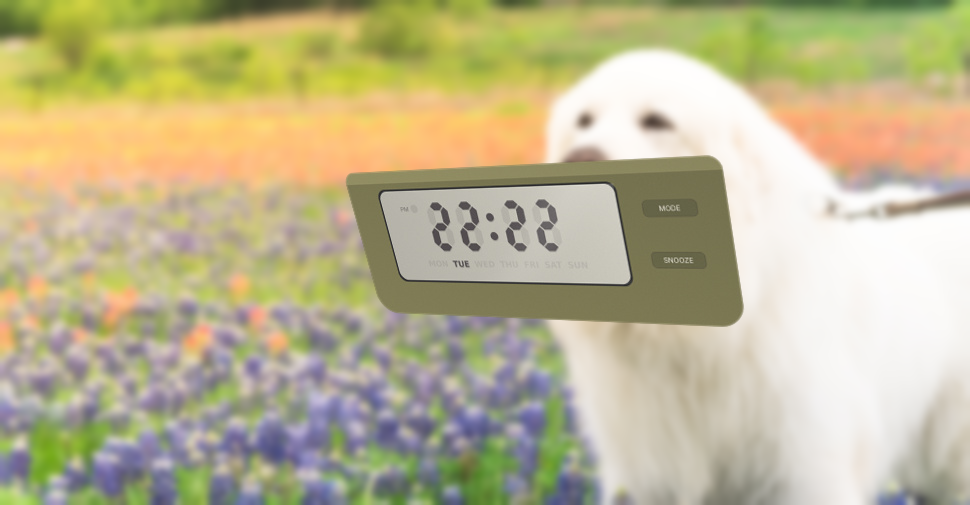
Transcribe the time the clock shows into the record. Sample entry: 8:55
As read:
22:22
